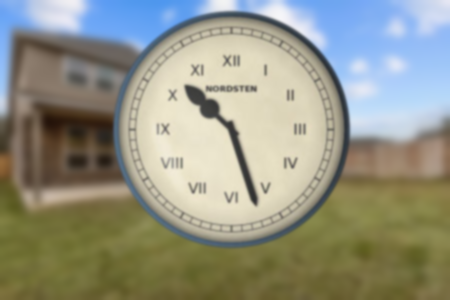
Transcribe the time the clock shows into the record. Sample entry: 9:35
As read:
10:27
